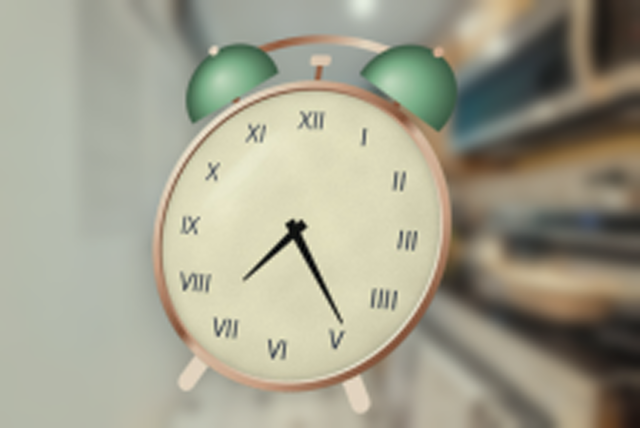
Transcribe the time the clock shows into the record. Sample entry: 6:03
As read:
7:24
